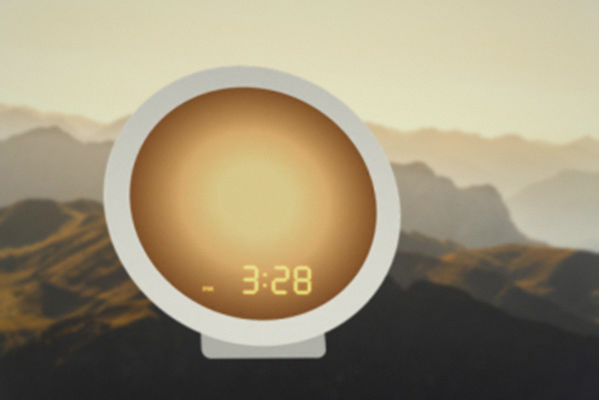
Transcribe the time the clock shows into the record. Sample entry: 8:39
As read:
3:28
